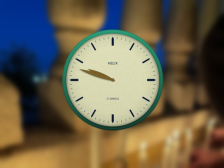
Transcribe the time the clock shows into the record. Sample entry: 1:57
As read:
9:48
